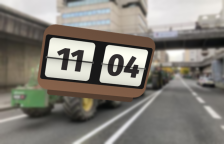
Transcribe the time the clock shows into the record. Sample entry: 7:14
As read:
11:04
